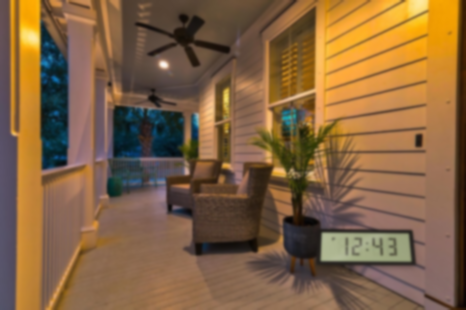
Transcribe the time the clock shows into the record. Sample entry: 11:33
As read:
12:43
